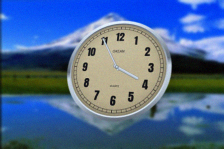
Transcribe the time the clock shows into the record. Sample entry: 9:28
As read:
3:55
